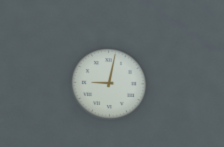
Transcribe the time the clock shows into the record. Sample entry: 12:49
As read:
9:02
